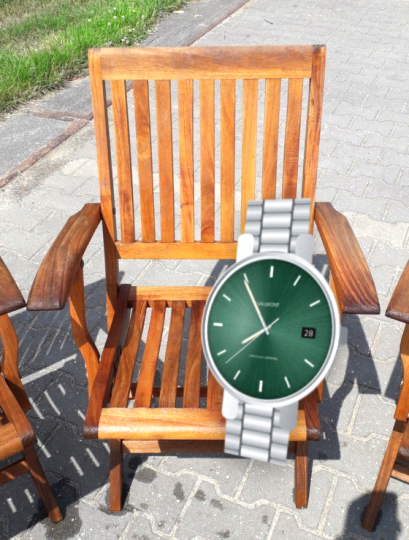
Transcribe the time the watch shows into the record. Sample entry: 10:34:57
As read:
7:54:38
